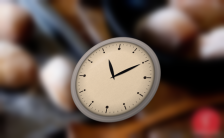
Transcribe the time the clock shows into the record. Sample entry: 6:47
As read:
11:10
